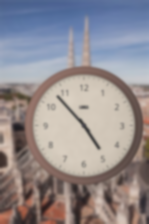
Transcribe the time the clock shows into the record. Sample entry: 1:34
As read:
4:53
